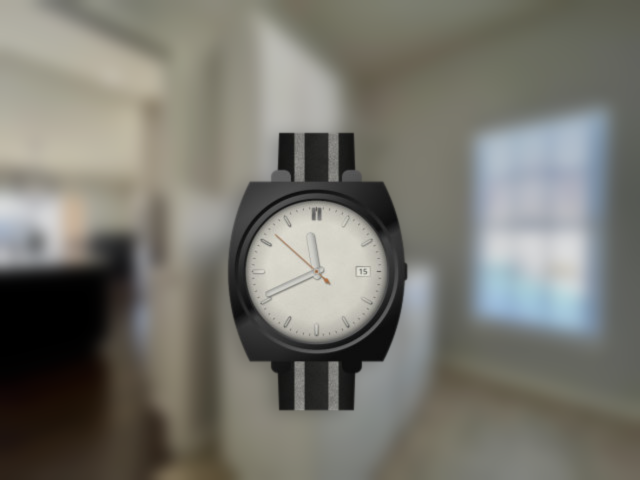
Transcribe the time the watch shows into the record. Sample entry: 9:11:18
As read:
11:40:52
